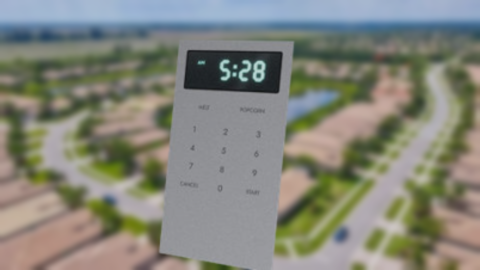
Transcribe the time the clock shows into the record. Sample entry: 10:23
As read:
5:28
